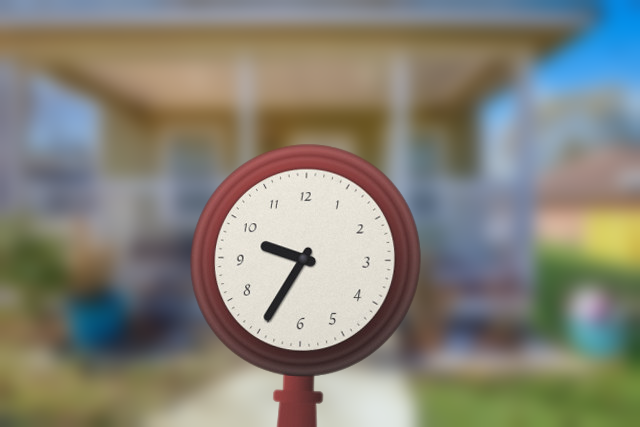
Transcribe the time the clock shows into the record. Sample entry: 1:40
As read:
9:35
